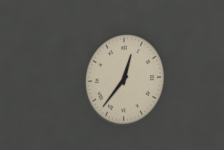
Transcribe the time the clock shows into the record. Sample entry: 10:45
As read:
12:37
